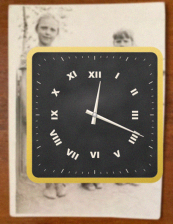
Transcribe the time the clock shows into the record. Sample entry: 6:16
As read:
12:19
